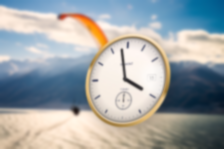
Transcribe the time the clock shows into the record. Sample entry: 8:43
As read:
3:58
